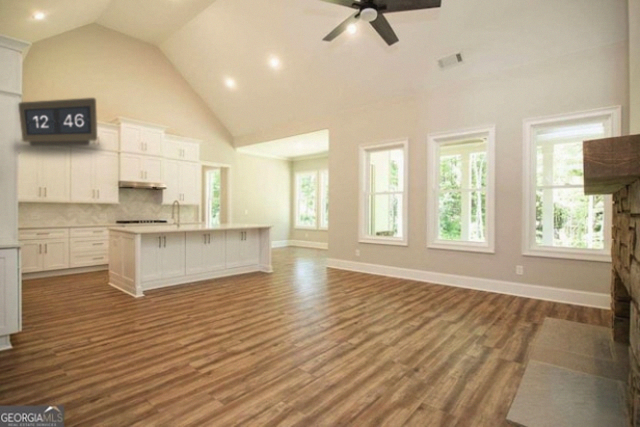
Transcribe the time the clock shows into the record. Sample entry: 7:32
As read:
12:46
